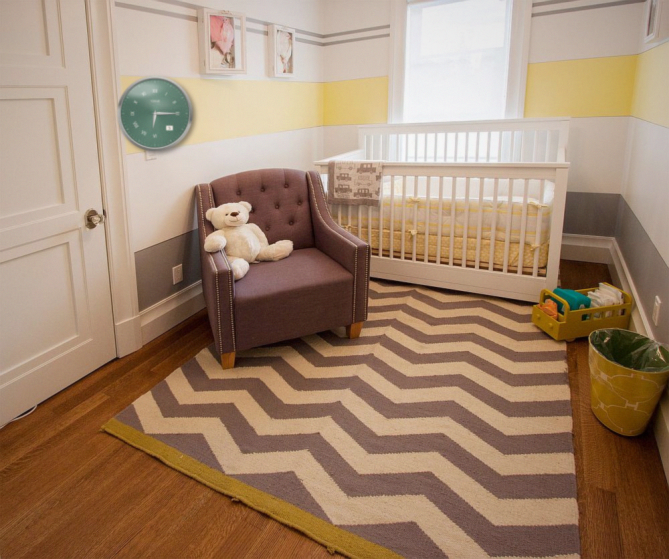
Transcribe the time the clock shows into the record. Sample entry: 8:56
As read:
6:15
